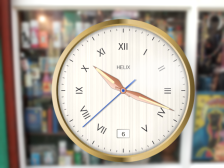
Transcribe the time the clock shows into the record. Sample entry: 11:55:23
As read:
10:18:38
